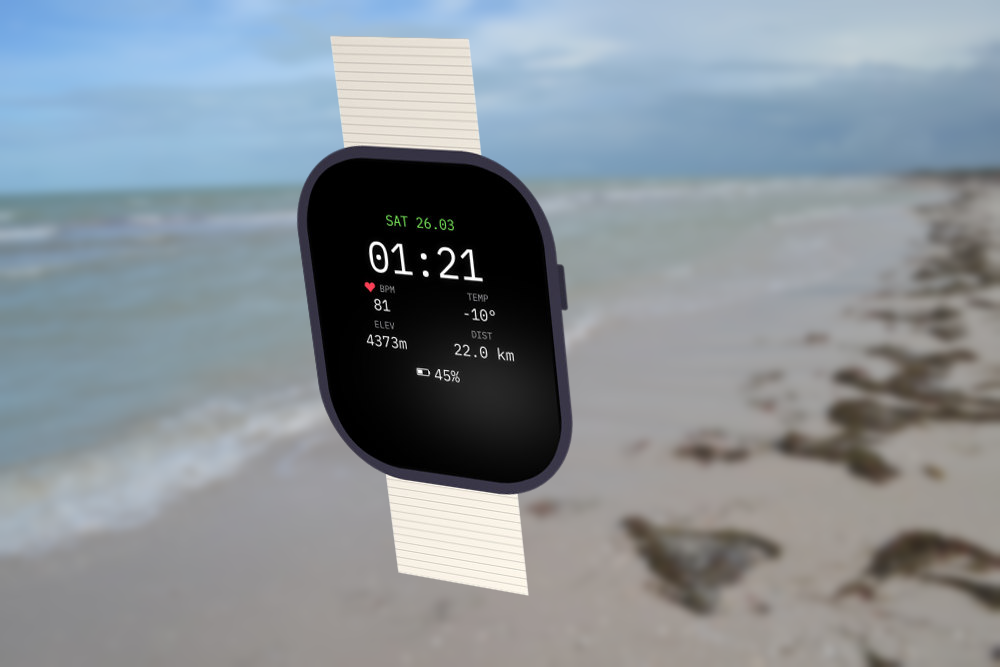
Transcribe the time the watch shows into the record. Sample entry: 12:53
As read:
1:21
